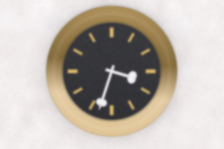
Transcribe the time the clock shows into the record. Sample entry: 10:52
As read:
3:33
